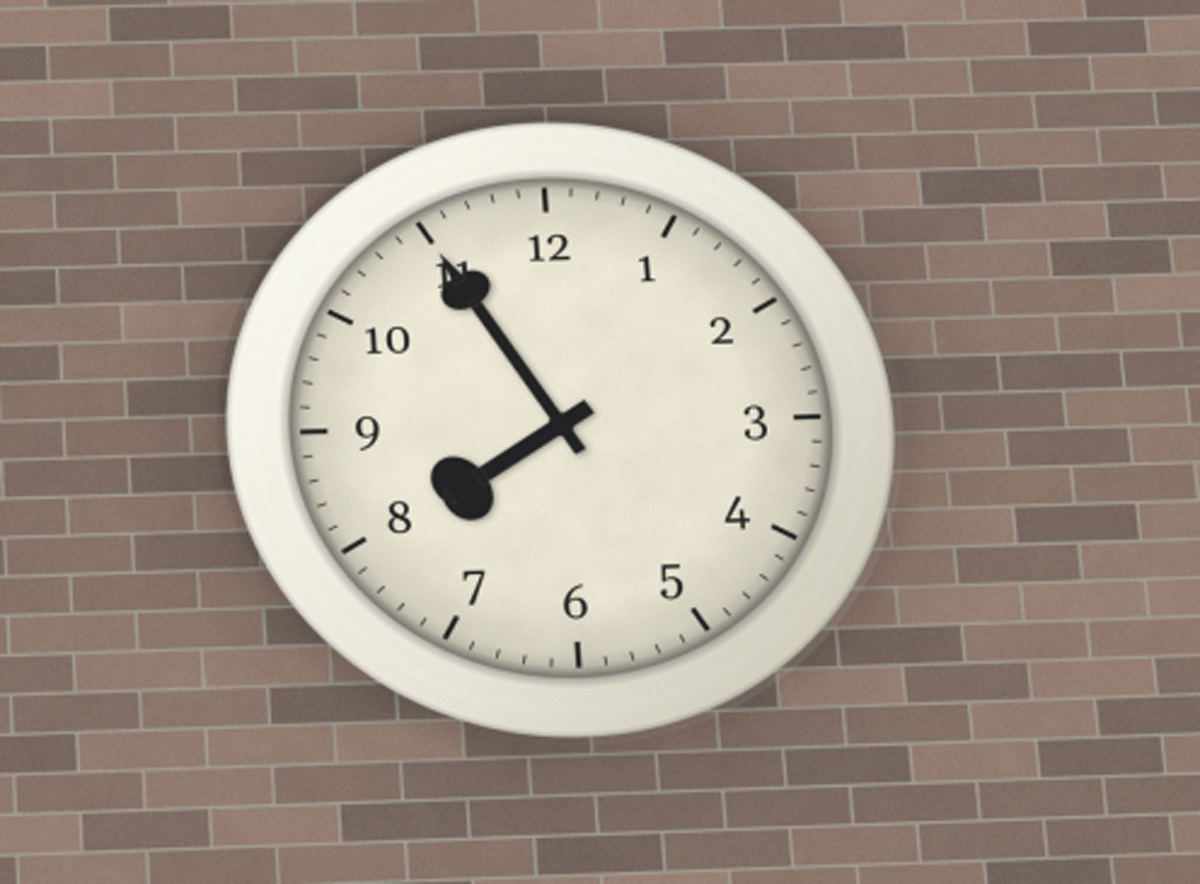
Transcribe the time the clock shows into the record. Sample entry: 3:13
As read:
7:55
